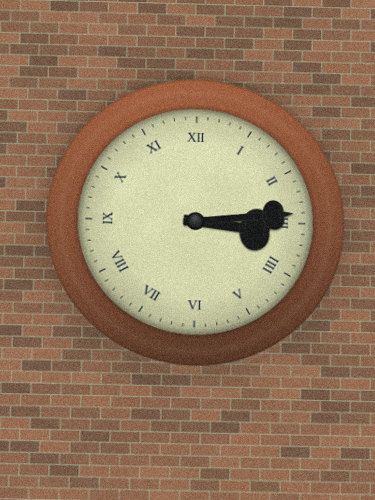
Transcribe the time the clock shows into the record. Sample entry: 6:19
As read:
3:14
